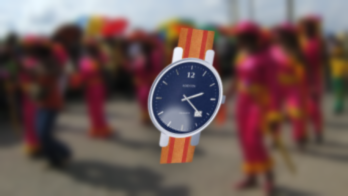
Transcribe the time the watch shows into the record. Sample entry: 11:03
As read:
2:22
